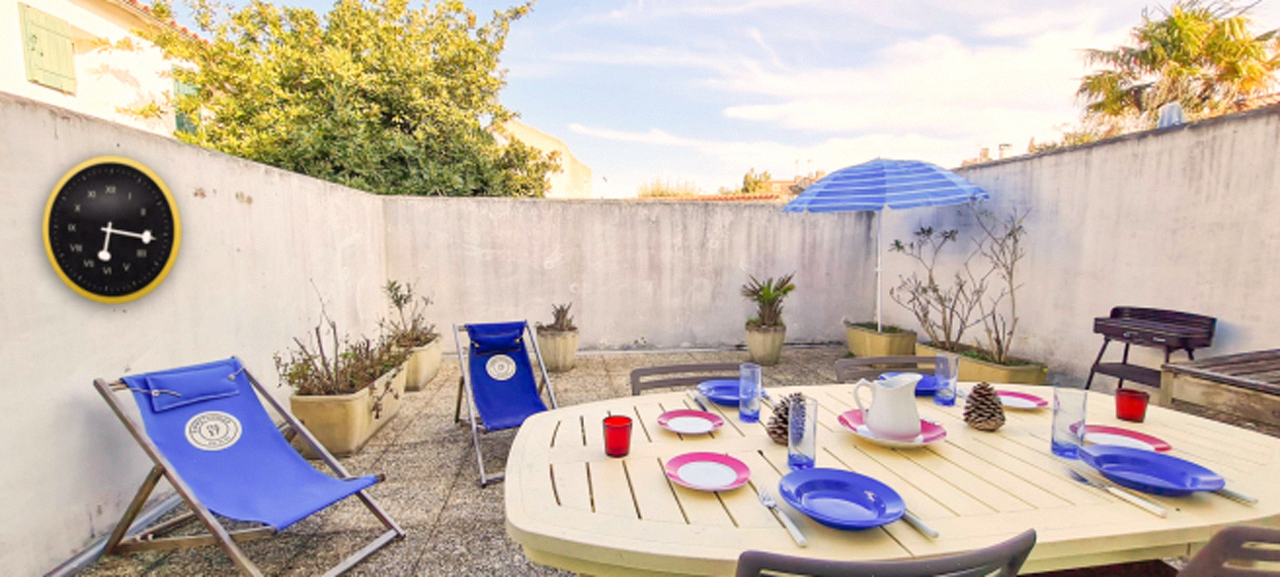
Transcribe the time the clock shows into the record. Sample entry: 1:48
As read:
6:16
